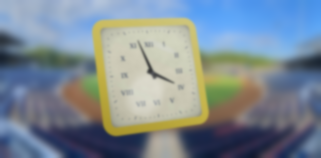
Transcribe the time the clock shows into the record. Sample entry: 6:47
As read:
3:57
